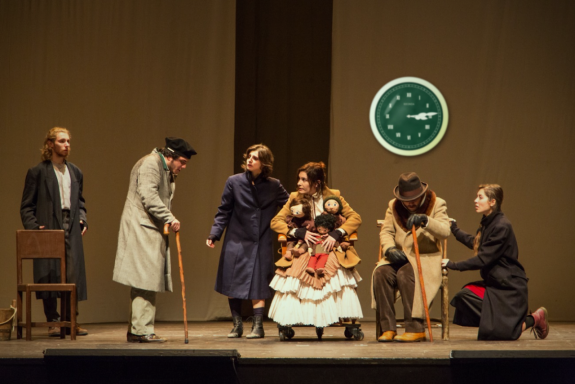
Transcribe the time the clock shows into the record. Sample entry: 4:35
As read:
3:14
